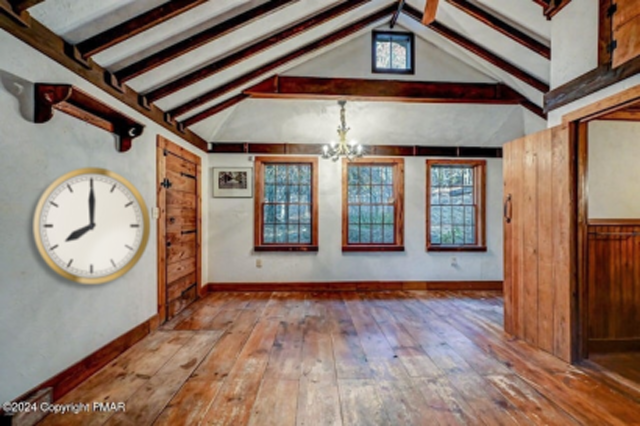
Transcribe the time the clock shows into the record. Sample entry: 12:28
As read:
8:00
